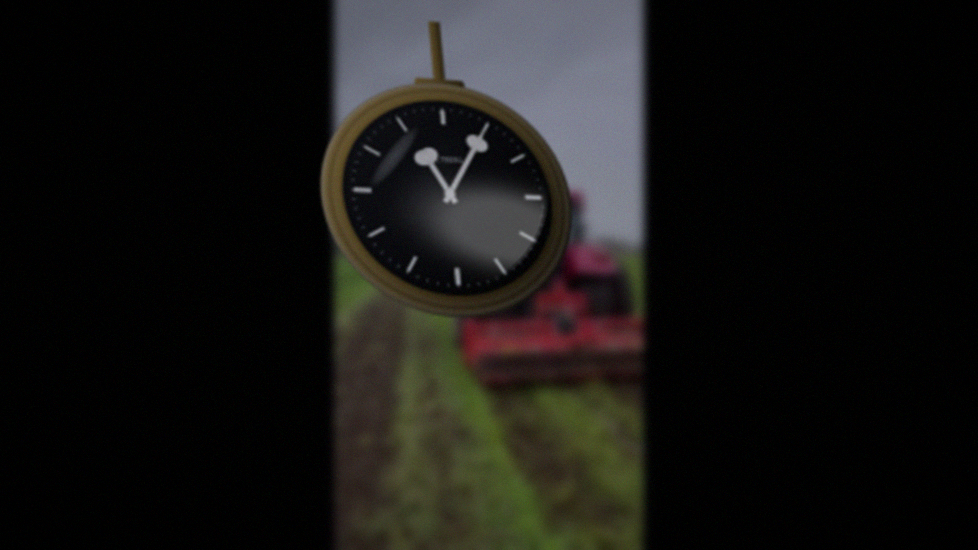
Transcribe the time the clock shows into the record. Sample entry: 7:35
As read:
11:05
